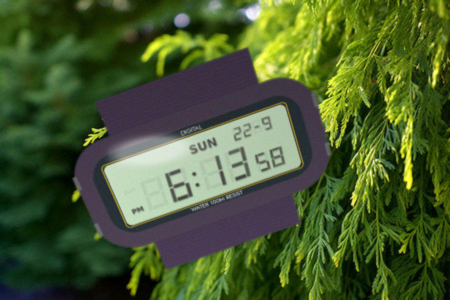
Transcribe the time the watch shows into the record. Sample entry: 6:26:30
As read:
6:13:58
